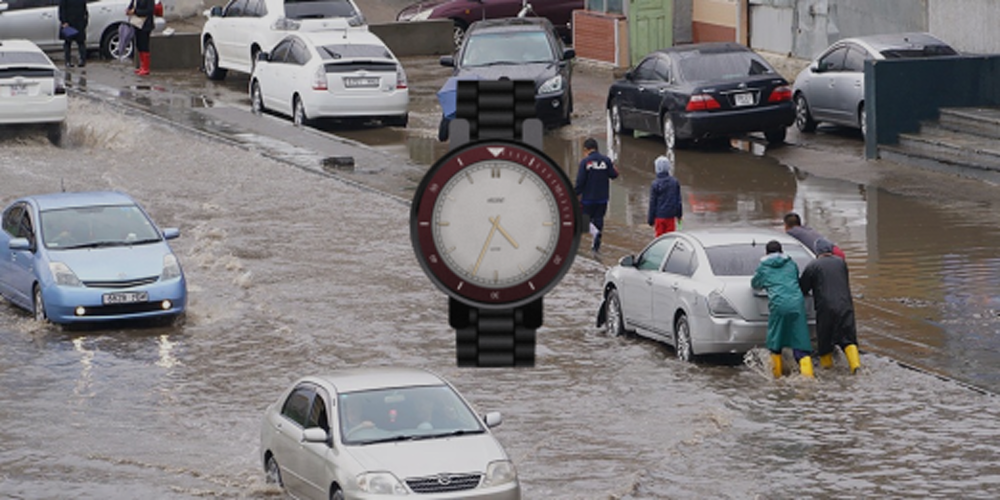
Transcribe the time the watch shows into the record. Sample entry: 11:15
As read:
4:34
